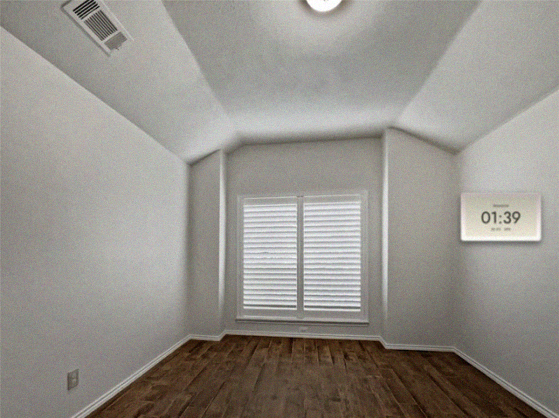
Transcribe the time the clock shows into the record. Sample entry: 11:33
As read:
1:39
